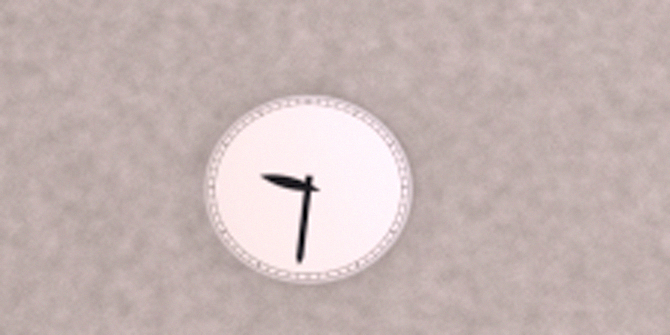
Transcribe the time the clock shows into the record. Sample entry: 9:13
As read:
9:31
